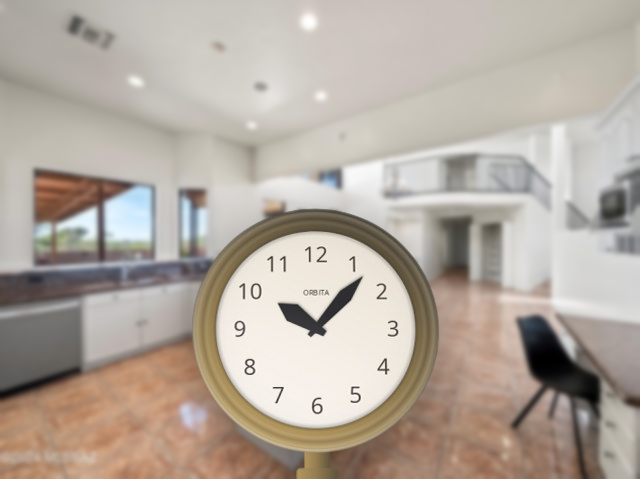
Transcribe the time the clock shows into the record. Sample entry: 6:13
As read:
10:07
